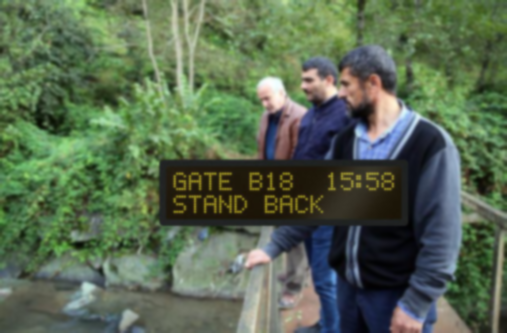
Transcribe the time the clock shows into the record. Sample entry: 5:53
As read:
15:58
